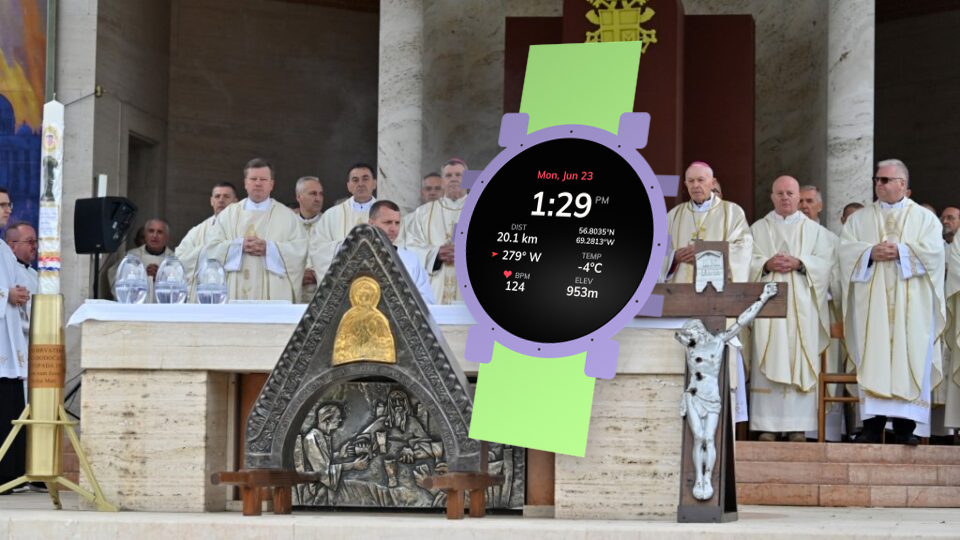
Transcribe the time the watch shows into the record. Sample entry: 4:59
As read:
1:29
